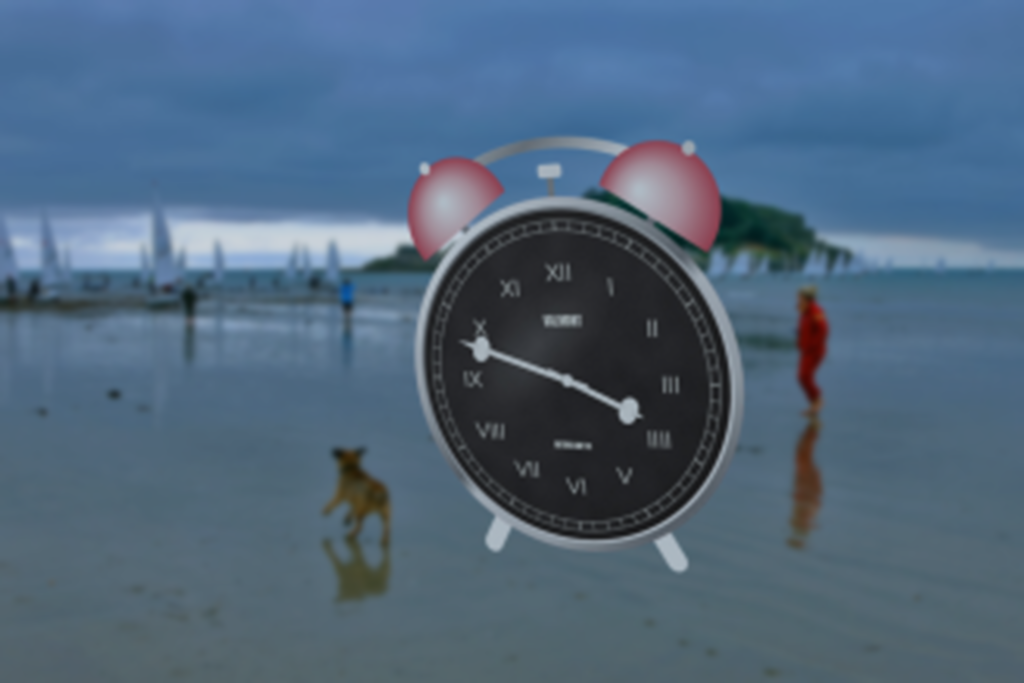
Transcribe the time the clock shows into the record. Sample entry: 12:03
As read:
3:48
